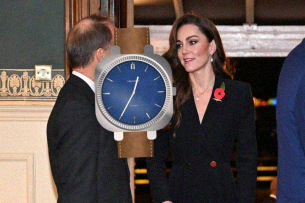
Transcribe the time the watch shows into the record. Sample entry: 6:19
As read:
12:35
